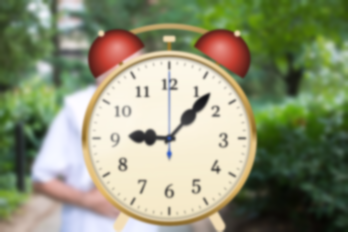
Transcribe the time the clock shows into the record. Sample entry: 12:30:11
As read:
9:07:00
